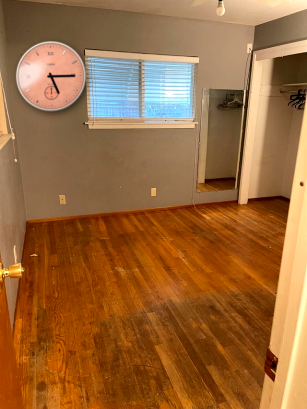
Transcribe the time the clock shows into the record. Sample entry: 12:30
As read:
5:15
